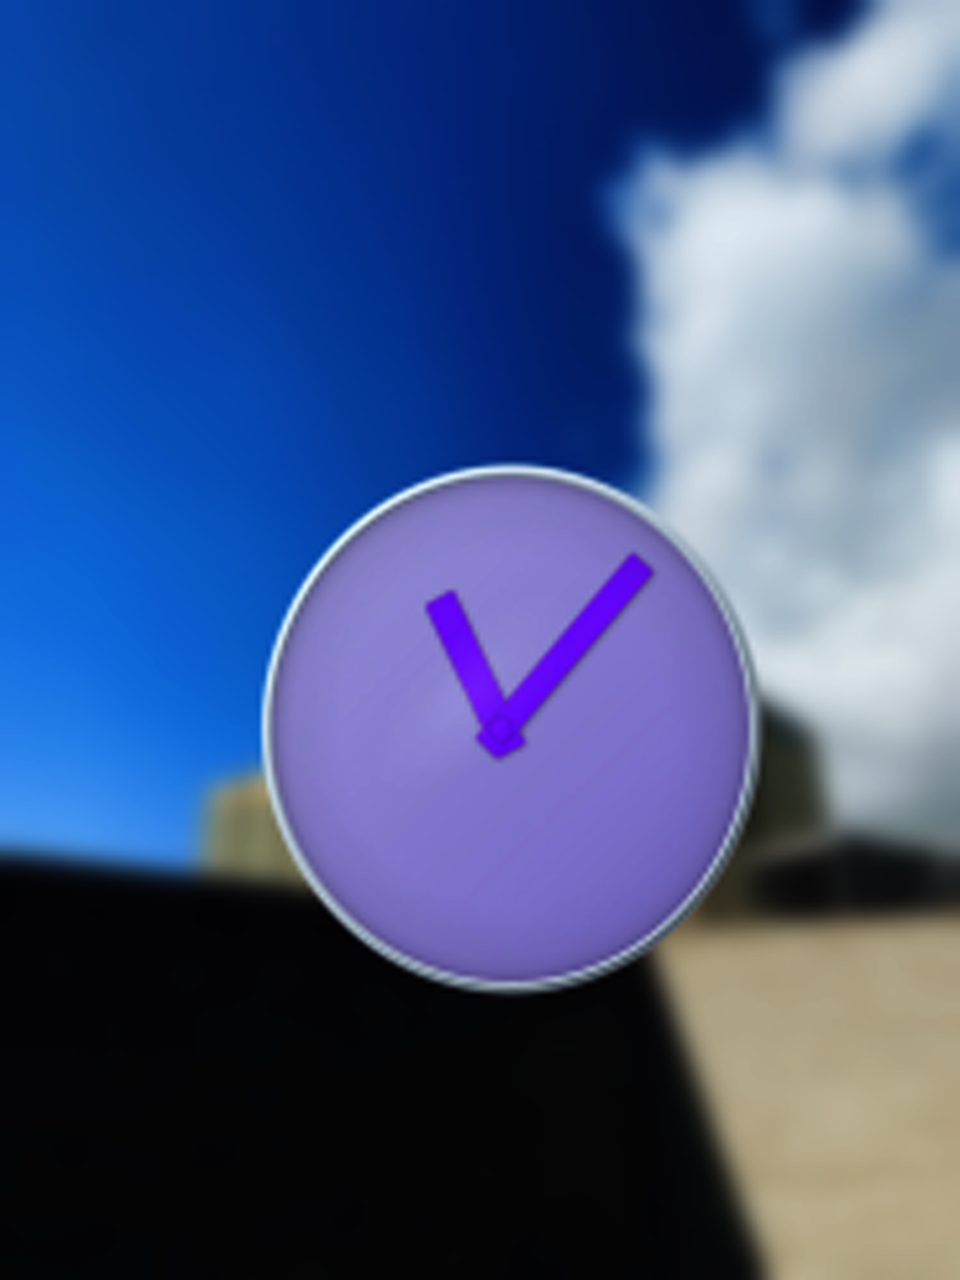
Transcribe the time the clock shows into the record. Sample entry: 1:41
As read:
11:07
